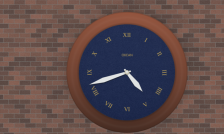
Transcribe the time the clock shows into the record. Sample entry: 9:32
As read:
4:42
